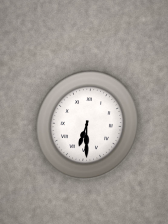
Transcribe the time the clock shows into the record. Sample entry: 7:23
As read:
6:29
